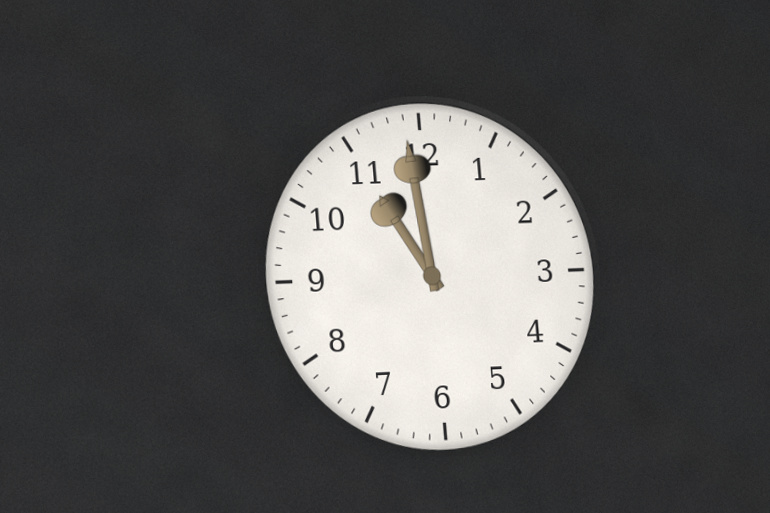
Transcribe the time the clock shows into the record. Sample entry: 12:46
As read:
10:59
